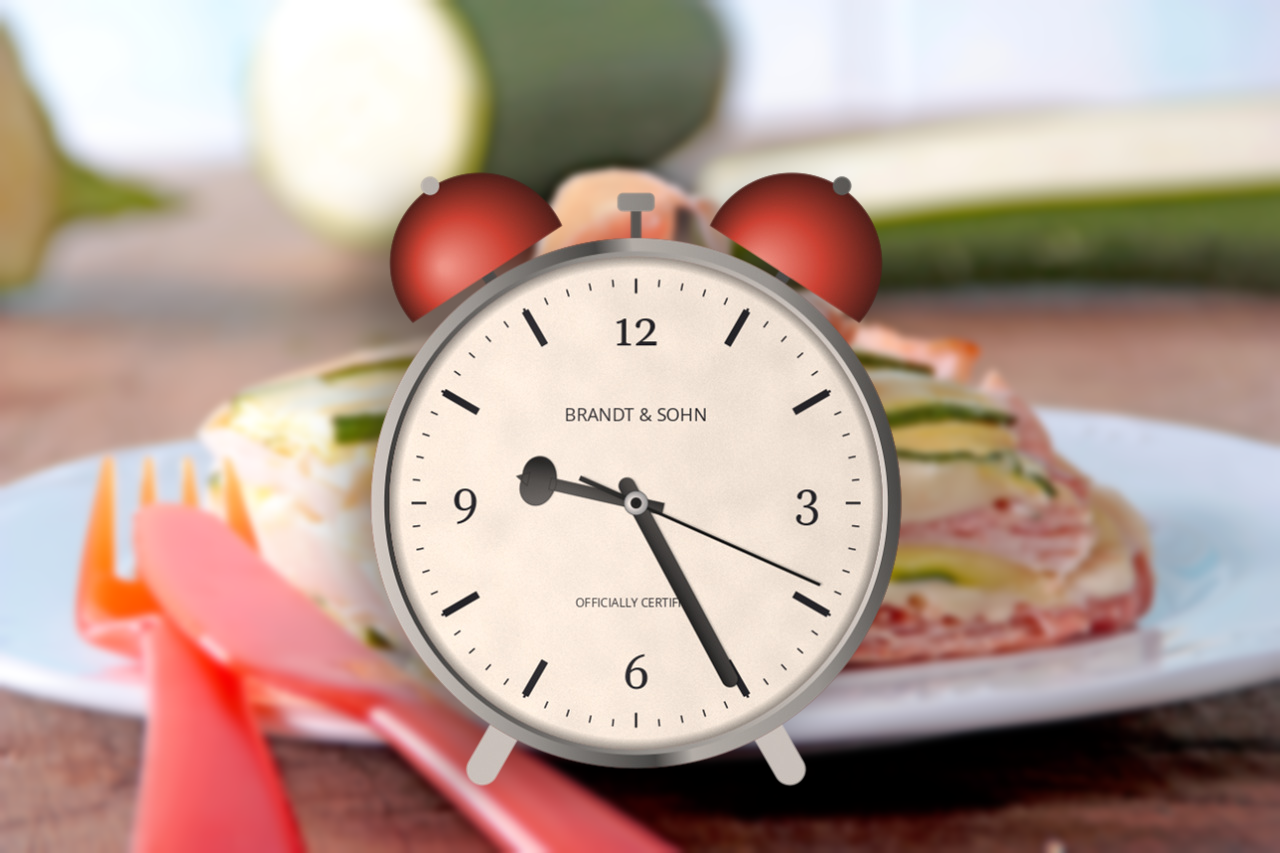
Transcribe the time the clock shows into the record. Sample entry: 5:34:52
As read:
9:25:19
